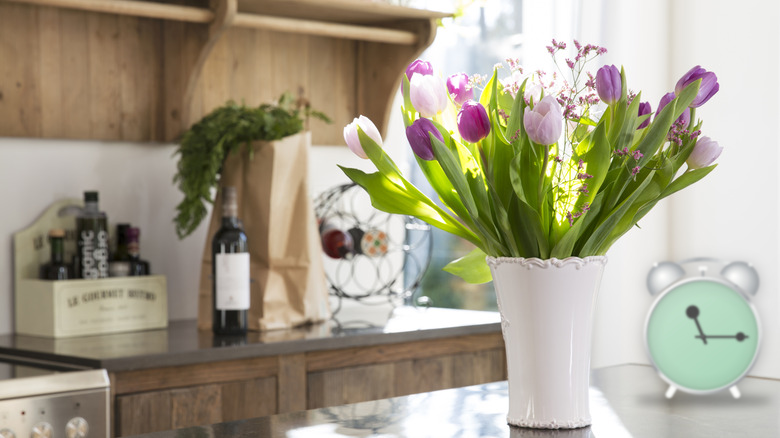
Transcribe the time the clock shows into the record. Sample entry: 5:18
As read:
11:15
